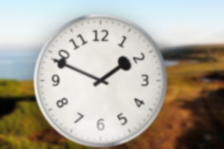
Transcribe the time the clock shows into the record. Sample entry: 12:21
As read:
1:49
